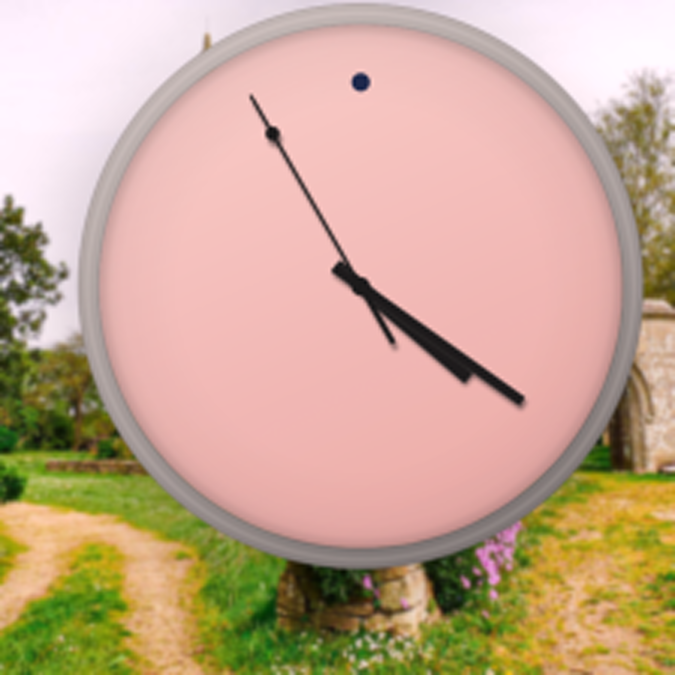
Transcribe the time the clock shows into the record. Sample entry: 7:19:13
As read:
4:20:55
